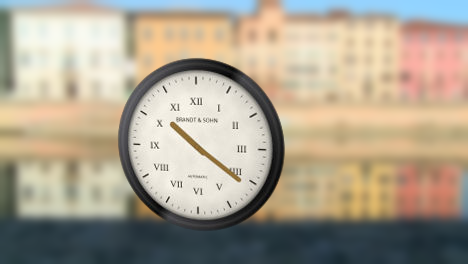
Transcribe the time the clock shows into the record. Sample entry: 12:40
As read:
10:21
